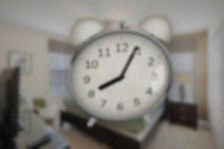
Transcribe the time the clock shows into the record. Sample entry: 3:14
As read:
8:04
